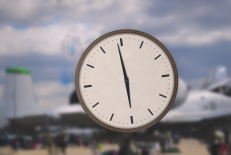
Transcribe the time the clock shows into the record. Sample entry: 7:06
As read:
5:59
